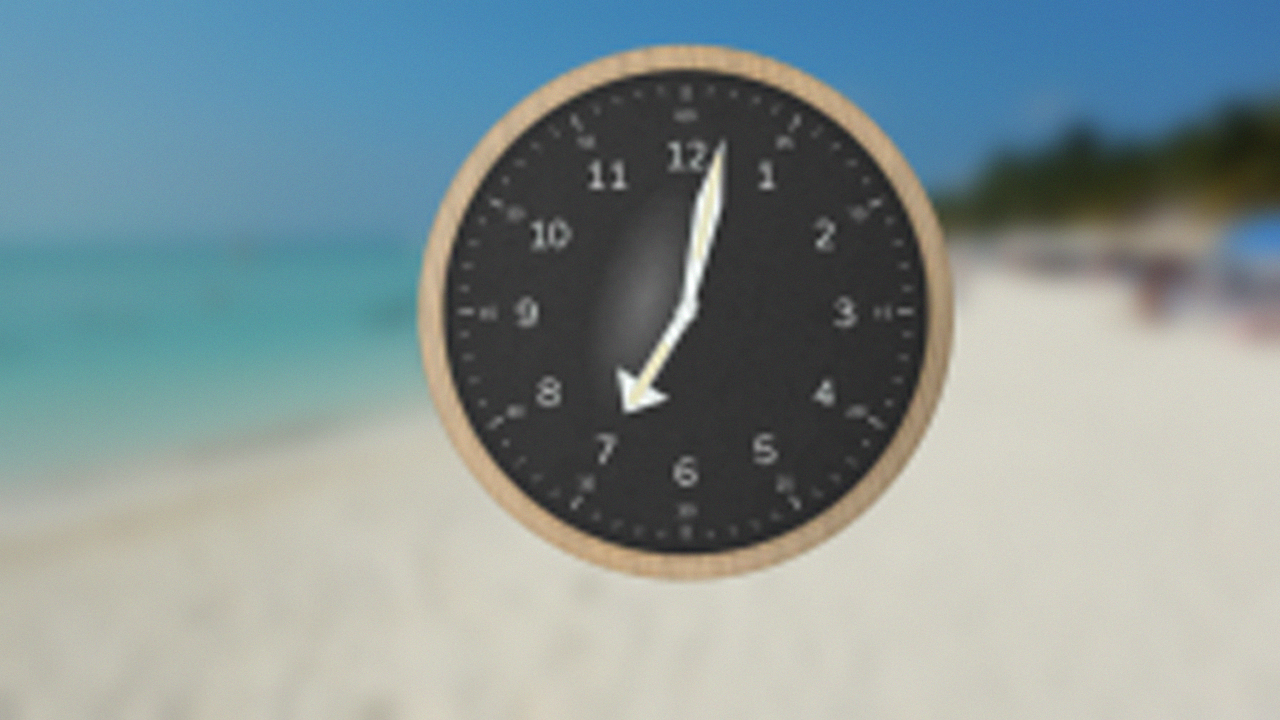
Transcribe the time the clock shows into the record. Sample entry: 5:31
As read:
7:02
